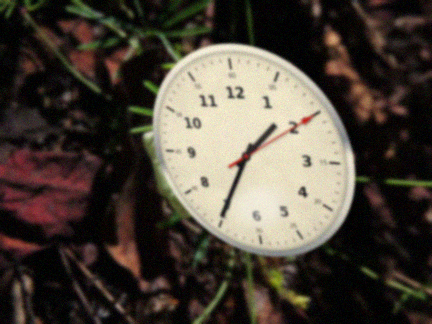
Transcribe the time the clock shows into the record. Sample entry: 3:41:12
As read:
1:35:10
